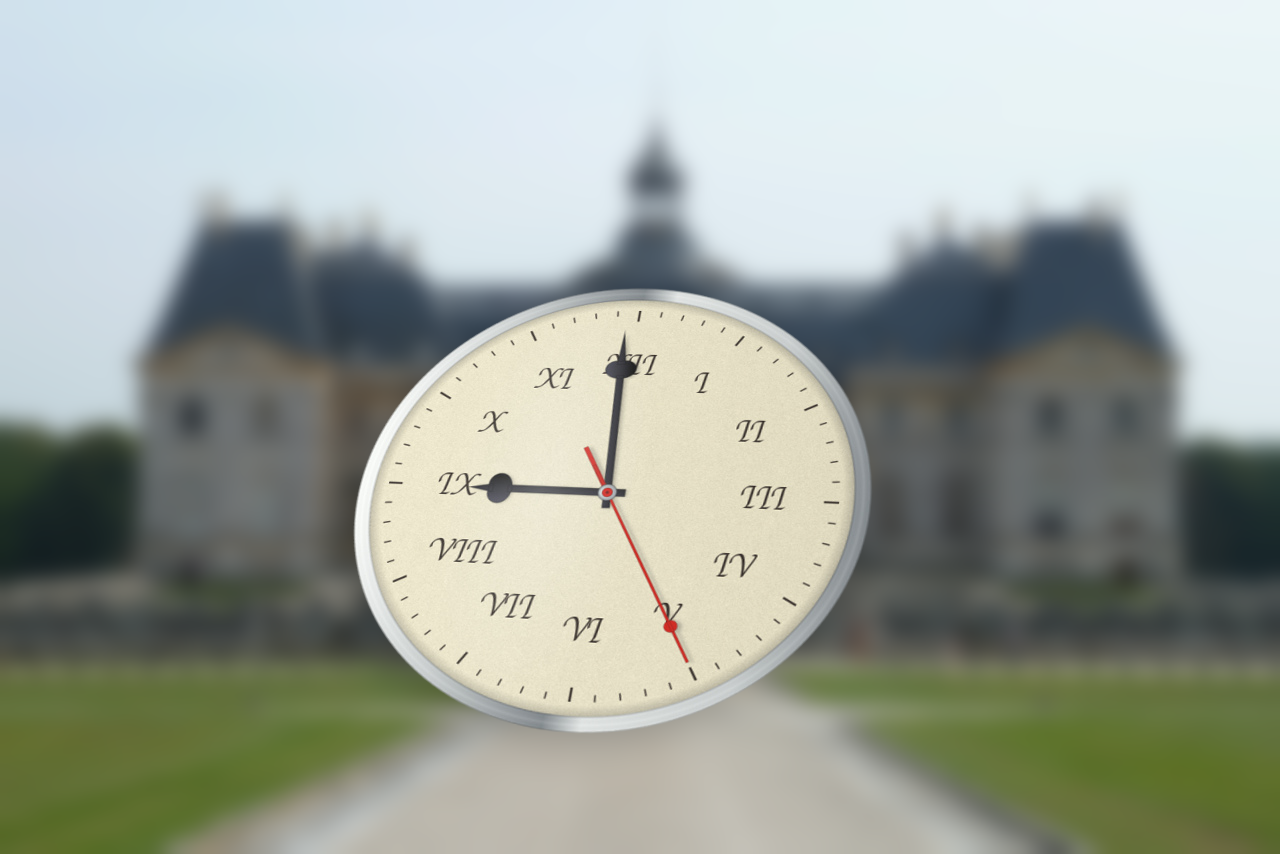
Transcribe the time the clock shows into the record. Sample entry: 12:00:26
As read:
8:59:25
